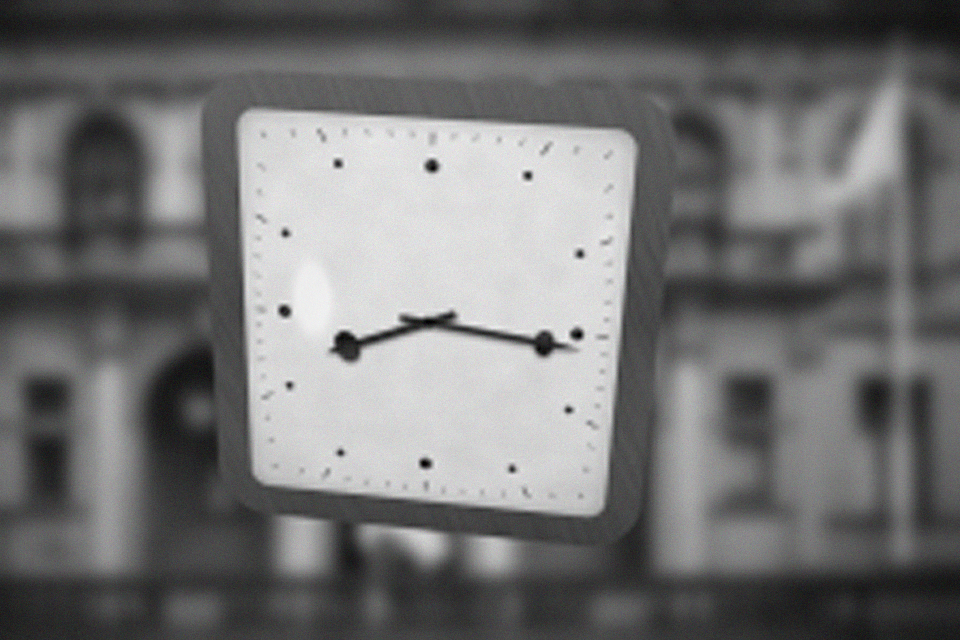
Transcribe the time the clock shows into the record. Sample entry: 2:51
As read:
8:16
